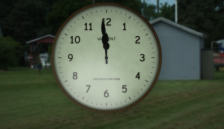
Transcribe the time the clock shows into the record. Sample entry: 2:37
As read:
11:59
